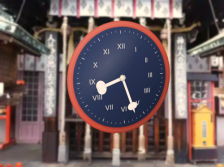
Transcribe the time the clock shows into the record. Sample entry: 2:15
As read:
8:27
